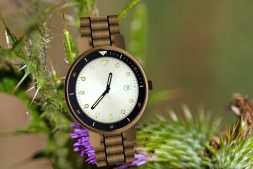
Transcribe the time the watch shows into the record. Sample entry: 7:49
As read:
12:38
